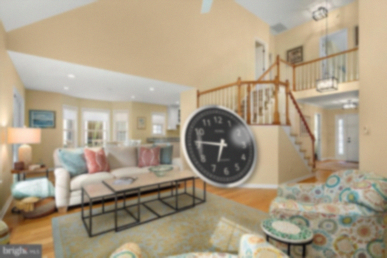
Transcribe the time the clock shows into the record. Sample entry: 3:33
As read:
6:46
